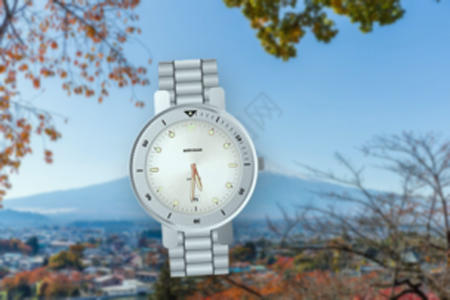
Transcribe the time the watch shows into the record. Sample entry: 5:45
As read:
5:31
